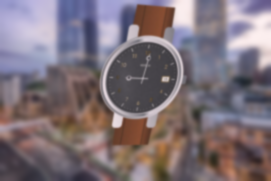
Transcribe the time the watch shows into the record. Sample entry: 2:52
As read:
9:01
